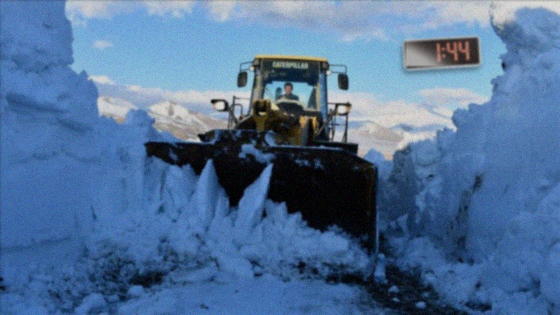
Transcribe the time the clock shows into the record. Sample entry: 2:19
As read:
1:44
